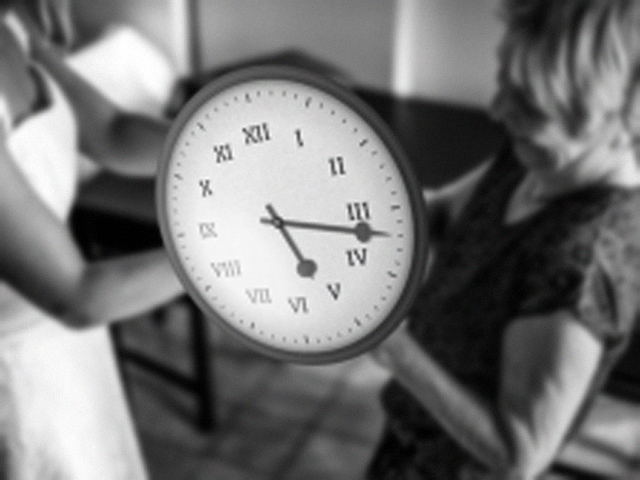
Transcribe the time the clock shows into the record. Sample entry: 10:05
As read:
5:17
